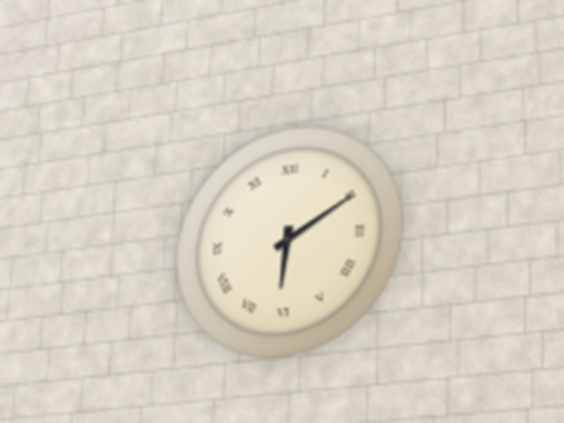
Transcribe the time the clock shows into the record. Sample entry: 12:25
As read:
6:10
